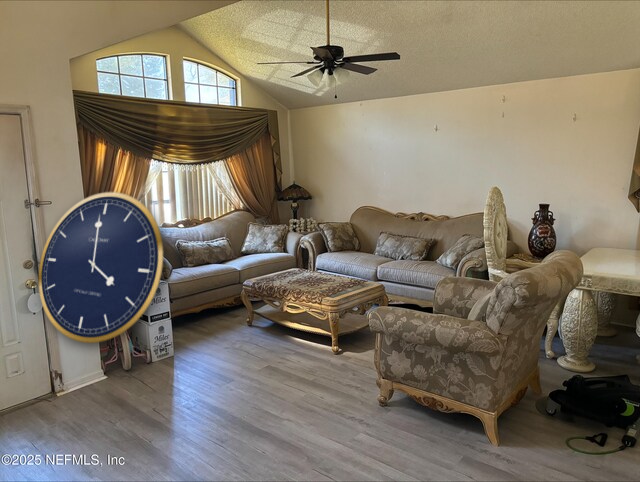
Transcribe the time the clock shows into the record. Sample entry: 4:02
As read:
3:59
